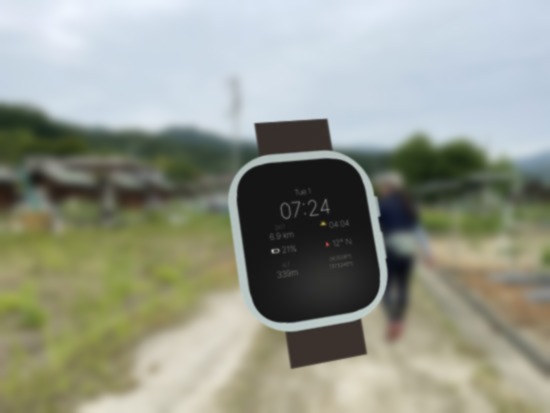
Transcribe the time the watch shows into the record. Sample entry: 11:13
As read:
7:24
